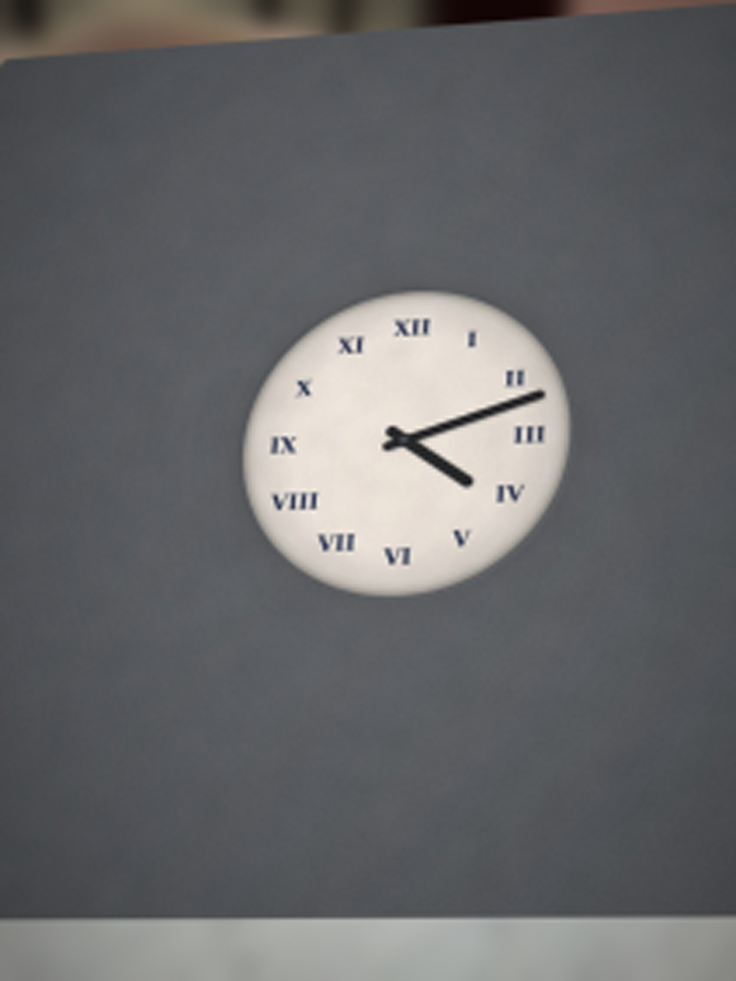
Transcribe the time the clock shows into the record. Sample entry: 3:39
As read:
4:12
